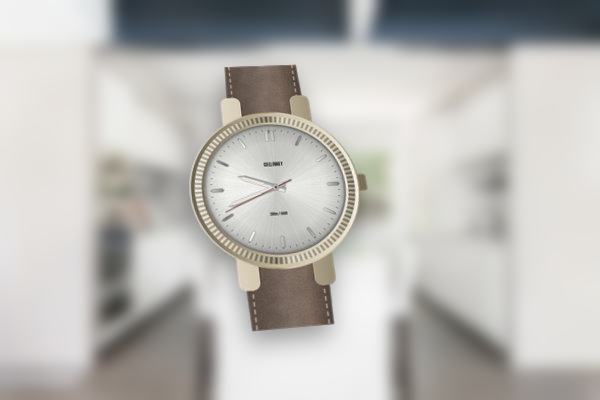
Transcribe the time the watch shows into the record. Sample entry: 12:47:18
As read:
9:41:41
